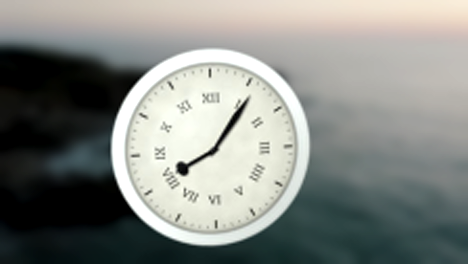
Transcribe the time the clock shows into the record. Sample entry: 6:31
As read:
8:06
